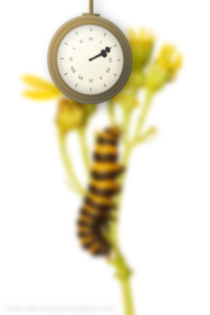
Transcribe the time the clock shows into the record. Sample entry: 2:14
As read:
2:10
